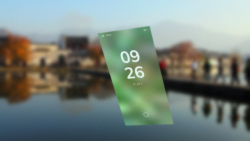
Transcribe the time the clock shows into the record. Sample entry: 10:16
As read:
9:26
